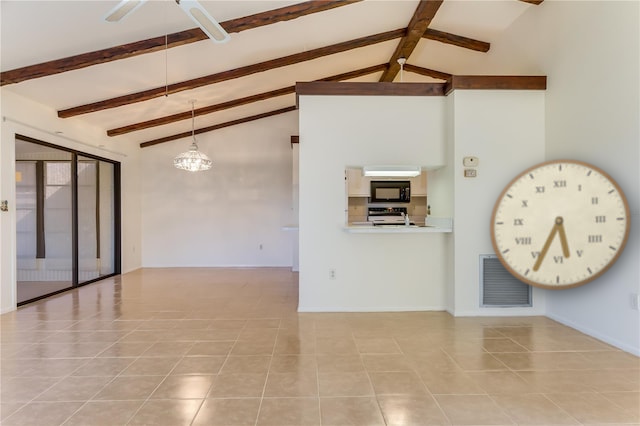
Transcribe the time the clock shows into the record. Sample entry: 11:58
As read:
5:34
